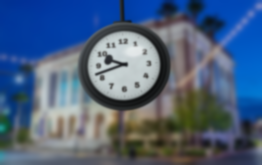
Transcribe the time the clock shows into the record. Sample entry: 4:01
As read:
9:42
